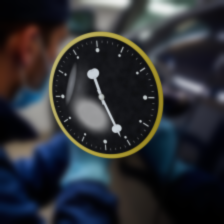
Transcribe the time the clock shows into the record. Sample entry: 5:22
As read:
11:26
